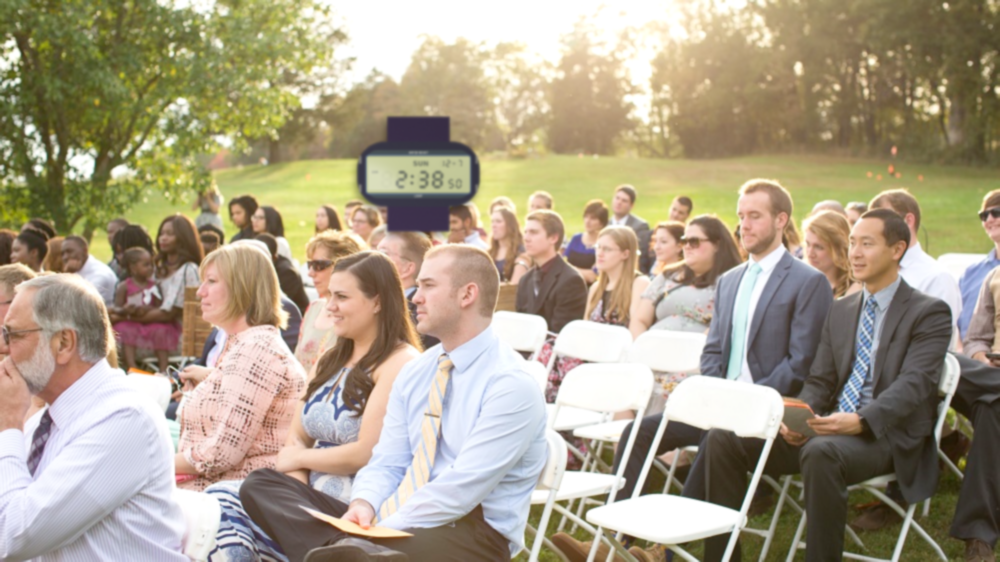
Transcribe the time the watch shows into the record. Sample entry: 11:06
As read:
2:38
